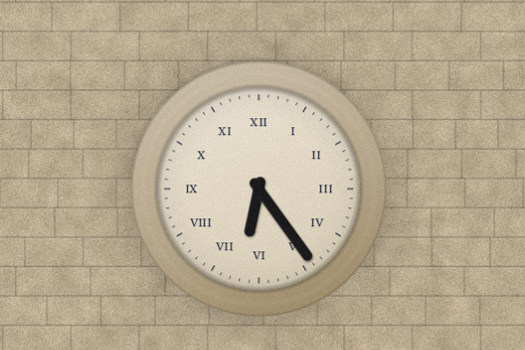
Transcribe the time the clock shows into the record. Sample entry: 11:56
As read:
6:24
